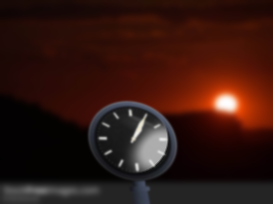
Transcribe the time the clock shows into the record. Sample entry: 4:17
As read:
1:05
